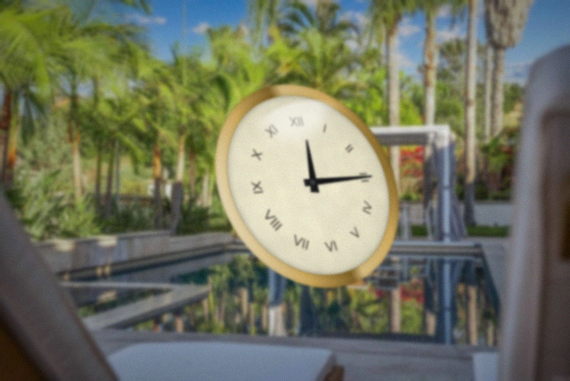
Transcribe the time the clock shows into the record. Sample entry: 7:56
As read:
12:15
